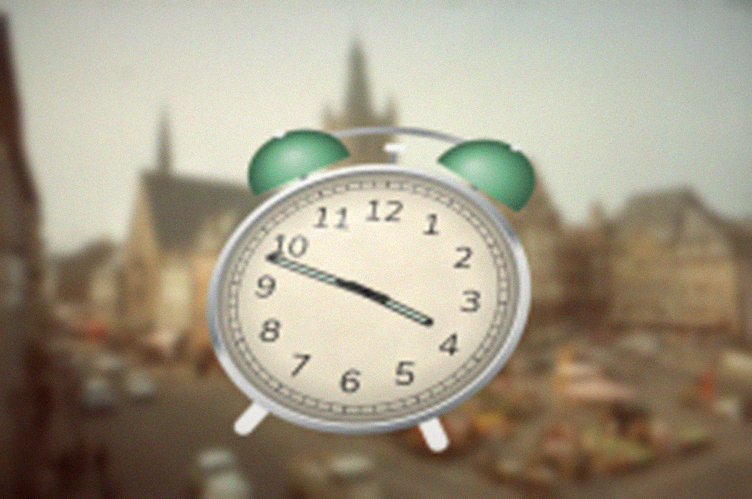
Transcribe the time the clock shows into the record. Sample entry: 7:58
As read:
3:48
